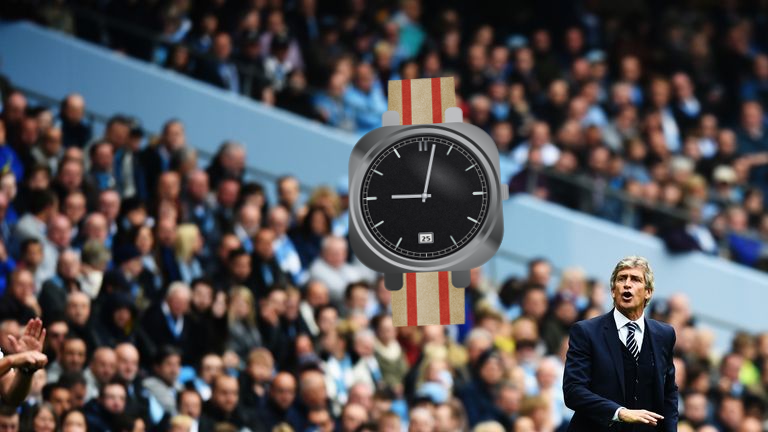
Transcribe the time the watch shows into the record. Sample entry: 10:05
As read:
9:02
